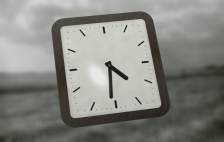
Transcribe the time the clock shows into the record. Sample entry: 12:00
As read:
4:31
